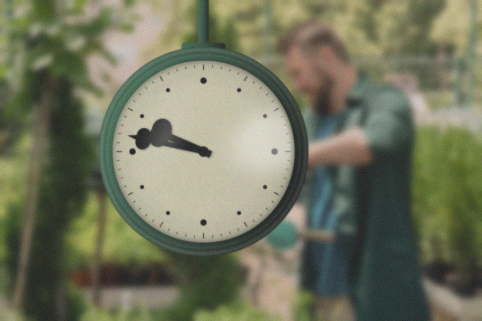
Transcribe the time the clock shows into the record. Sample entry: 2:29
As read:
9:47
